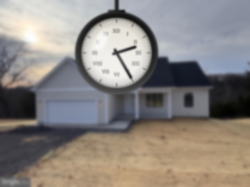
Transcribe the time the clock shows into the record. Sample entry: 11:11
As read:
2:25
